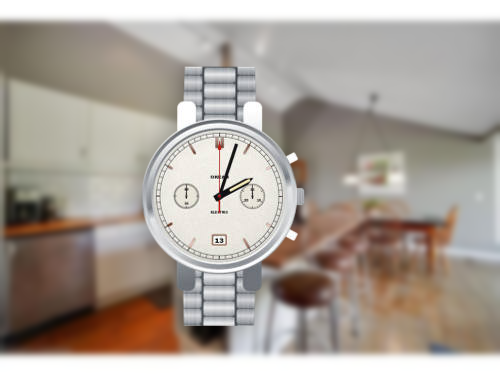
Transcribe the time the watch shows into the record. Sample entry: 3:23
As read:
2:03
